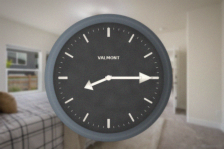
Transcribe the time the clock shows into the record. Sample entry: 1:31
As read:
8:15
